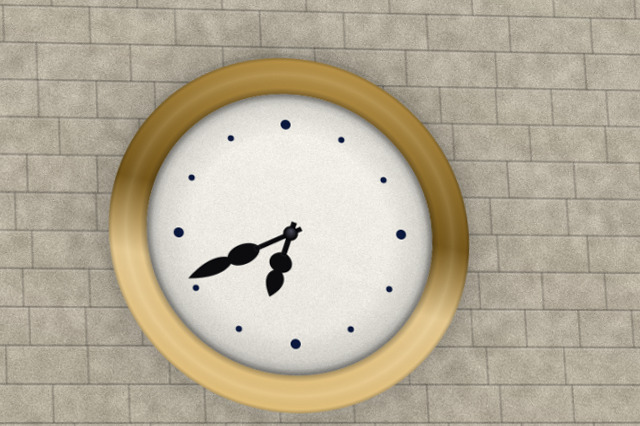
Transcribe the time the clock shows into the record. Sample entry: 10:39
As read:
6:41
